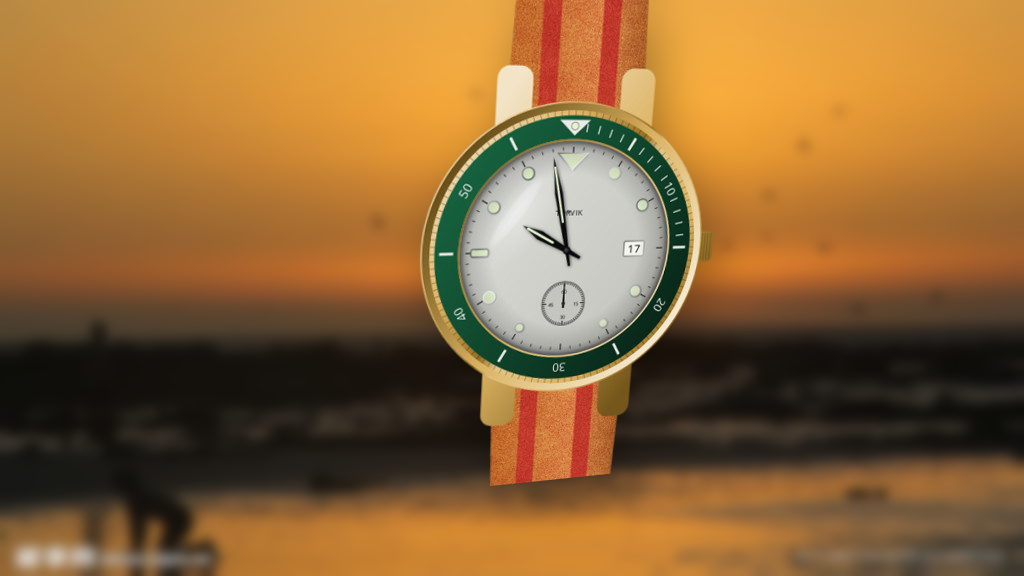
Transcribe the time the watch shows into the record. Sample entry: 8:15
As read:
9:58
